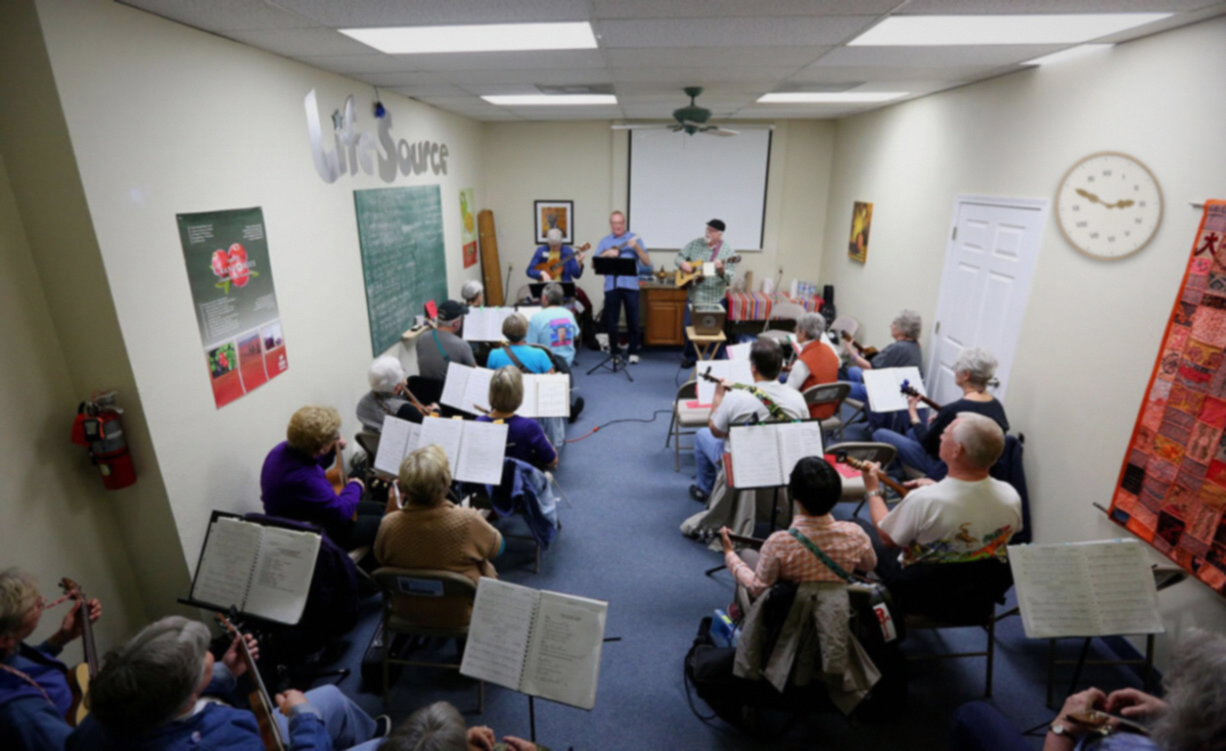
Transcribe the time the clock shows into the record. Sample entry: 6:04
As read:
2:50
